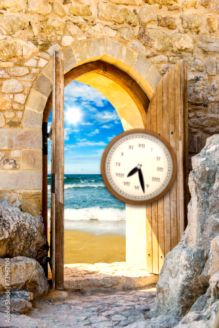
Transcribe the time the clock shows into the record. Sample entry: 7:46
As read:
7:27
